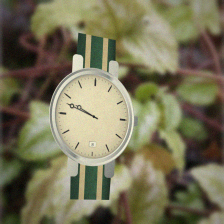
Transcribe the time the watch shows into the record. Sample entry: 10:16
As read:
9:48
